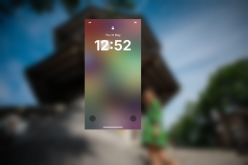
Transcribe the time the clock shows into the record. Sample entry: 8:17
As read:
12:52
